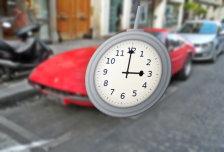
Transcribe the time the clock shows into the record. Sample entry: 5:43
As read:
3:00
